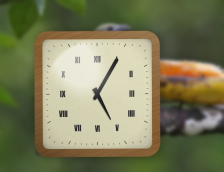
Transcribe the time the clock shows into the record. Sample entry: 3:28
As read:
5:05
